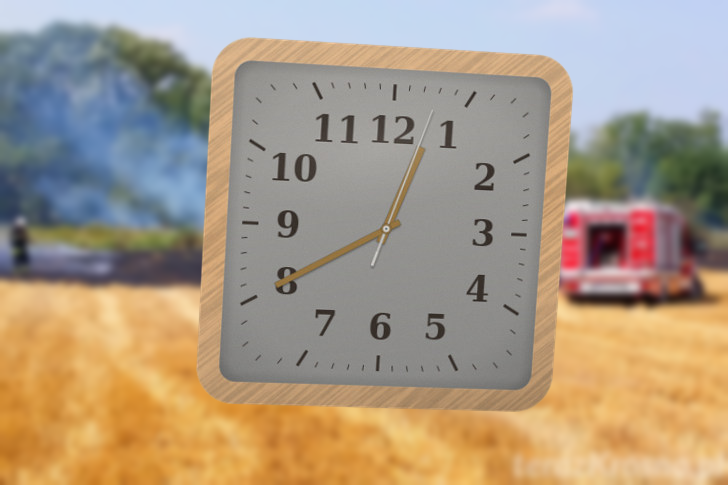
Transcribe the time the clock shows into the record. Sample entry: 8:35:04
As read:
12:40:03
